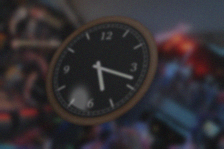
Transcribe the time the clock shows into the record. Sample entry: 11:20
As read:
5:18
